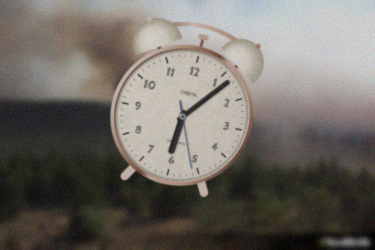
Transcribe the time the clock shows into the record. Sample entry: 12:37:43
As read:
6:06:26
